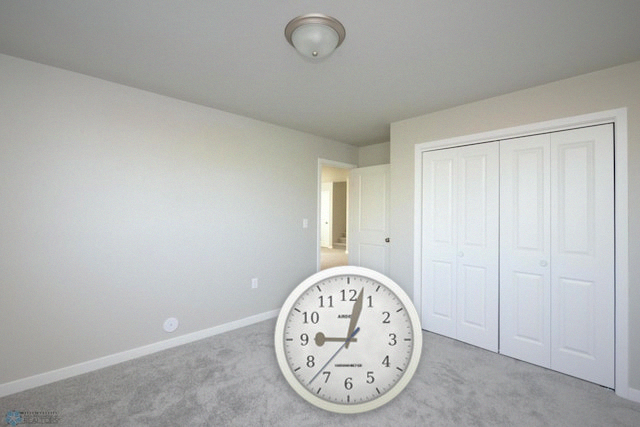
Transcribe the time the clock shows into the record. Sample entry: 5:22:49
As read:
9:02:37
